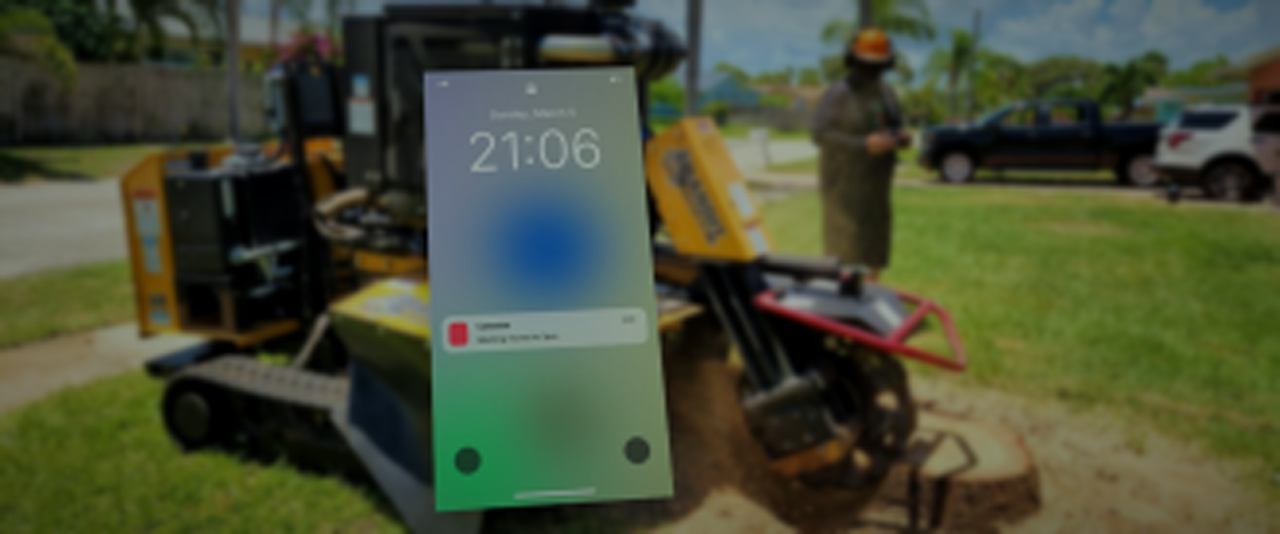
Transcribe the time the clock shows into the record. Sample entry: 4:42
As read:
21:06
